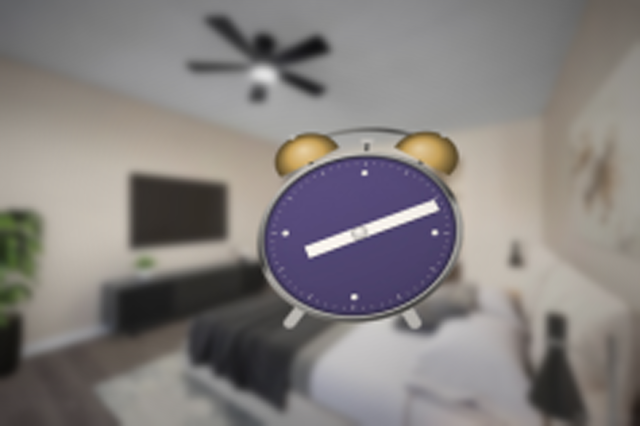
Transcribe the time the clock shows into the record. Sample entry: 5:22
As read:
8:11
